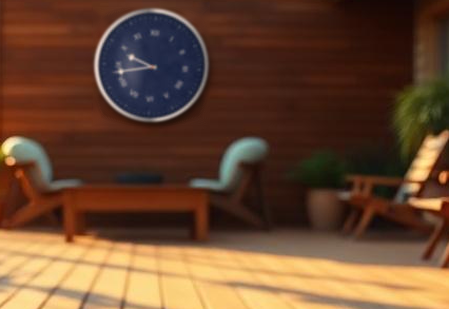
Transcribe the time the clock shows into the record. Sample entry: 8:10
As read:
9:43
